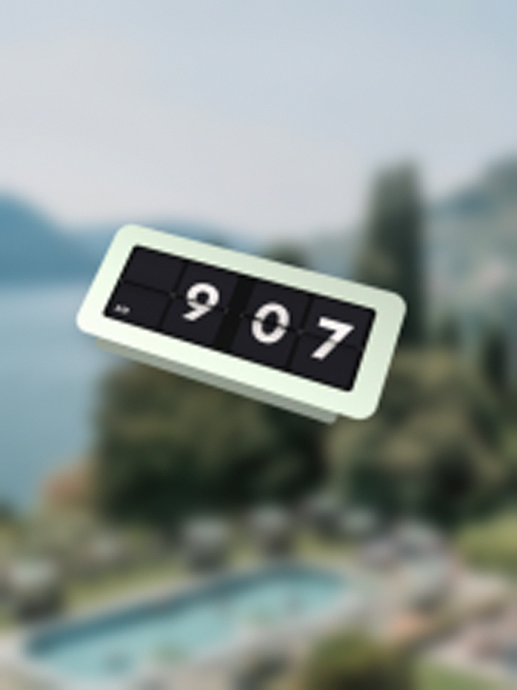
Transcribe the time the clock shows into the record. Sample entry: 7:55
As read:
9:07
